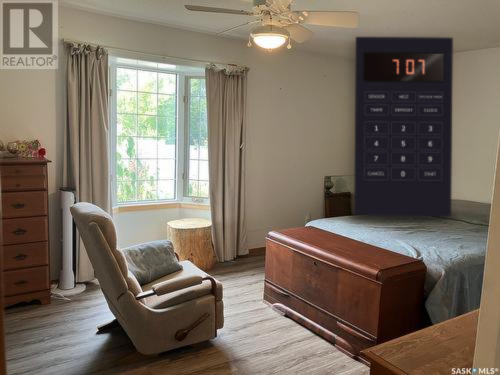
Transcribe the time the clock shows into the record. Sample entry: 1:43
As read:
7:07
